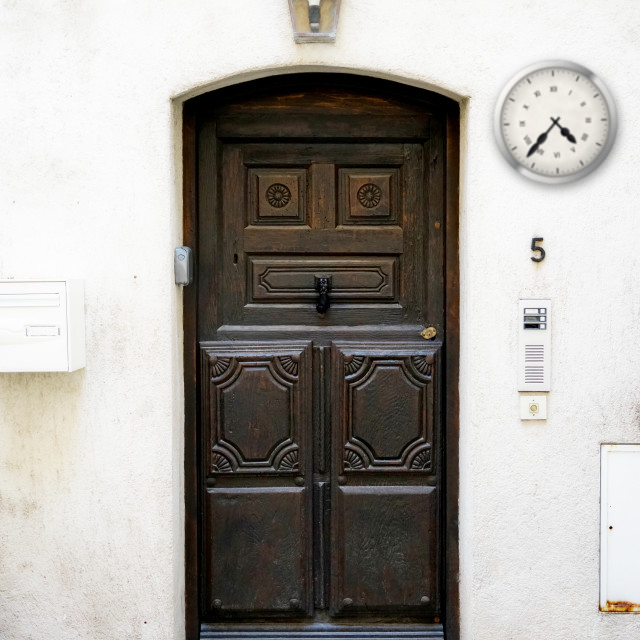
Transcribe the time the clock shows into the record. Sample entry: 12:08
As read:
4:37
